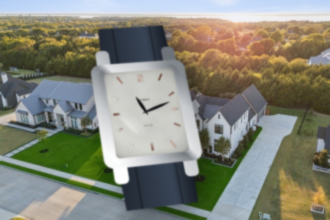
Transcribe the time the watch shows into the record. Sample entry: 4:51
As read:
11:12
